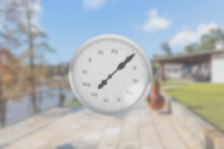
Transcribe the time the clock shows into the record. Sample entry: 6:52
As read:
7:06
